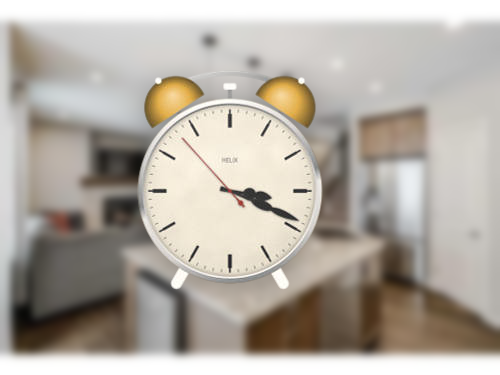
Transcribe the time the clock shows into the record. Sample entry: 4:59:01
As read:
3:18:53
